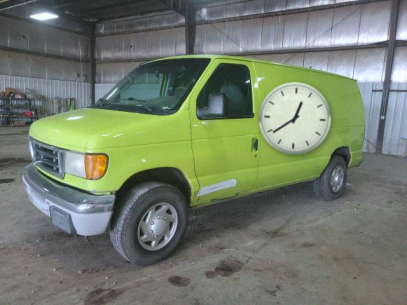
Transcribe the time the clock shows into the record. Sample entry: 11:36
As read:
12:39
